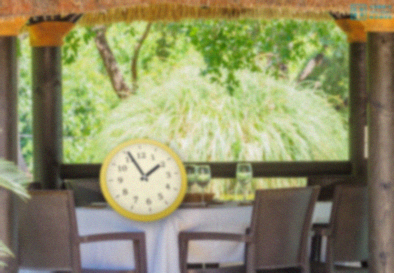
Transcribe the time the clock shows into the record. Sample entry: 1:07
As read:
1:56
